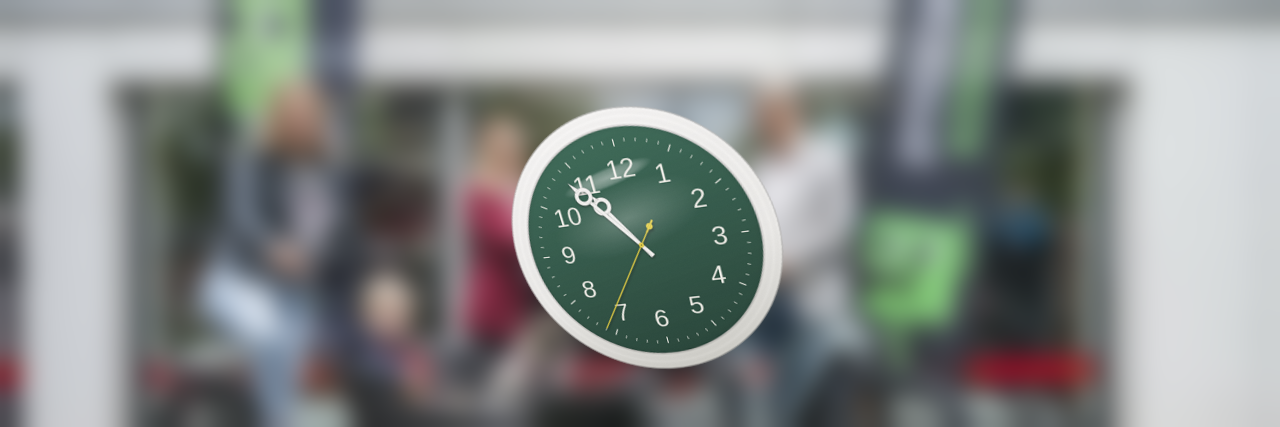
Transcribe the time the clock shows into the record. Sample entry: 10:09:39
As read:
10:53:36
